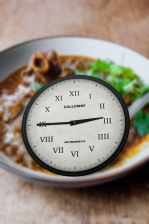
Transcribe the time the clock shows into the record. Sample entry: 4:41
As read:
2:45
